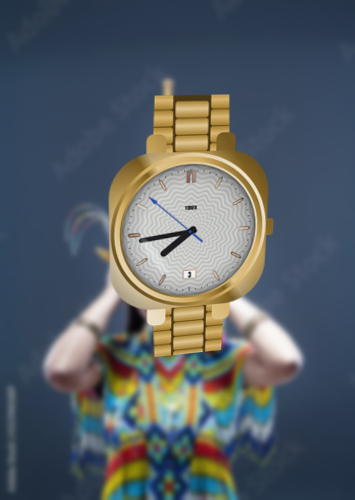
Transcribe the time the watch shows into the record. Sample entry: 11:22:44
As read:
7:43:52
